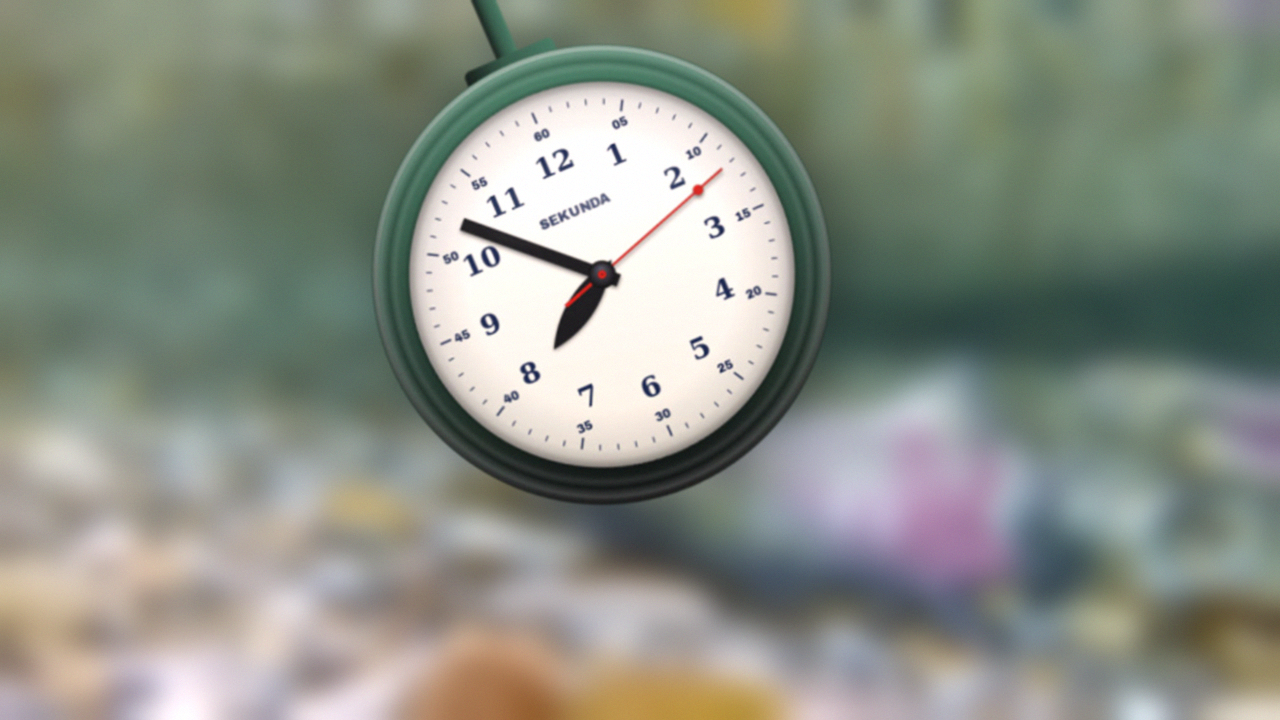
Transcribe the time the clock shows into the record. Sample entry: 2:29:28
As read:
7:52:12
